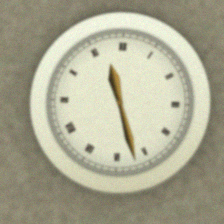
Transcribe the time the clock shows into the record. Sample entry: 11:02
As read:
11:27
